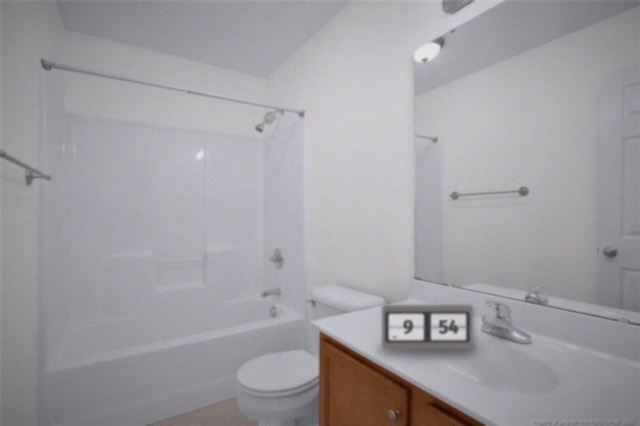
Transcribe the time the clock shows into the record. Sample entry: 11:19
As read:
9:54
